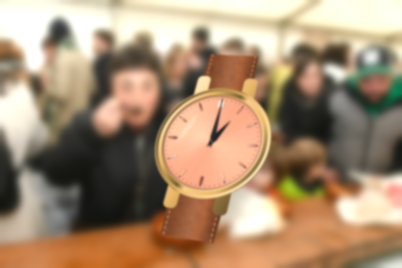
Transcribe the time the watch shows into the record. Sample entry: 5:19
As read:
1:00
